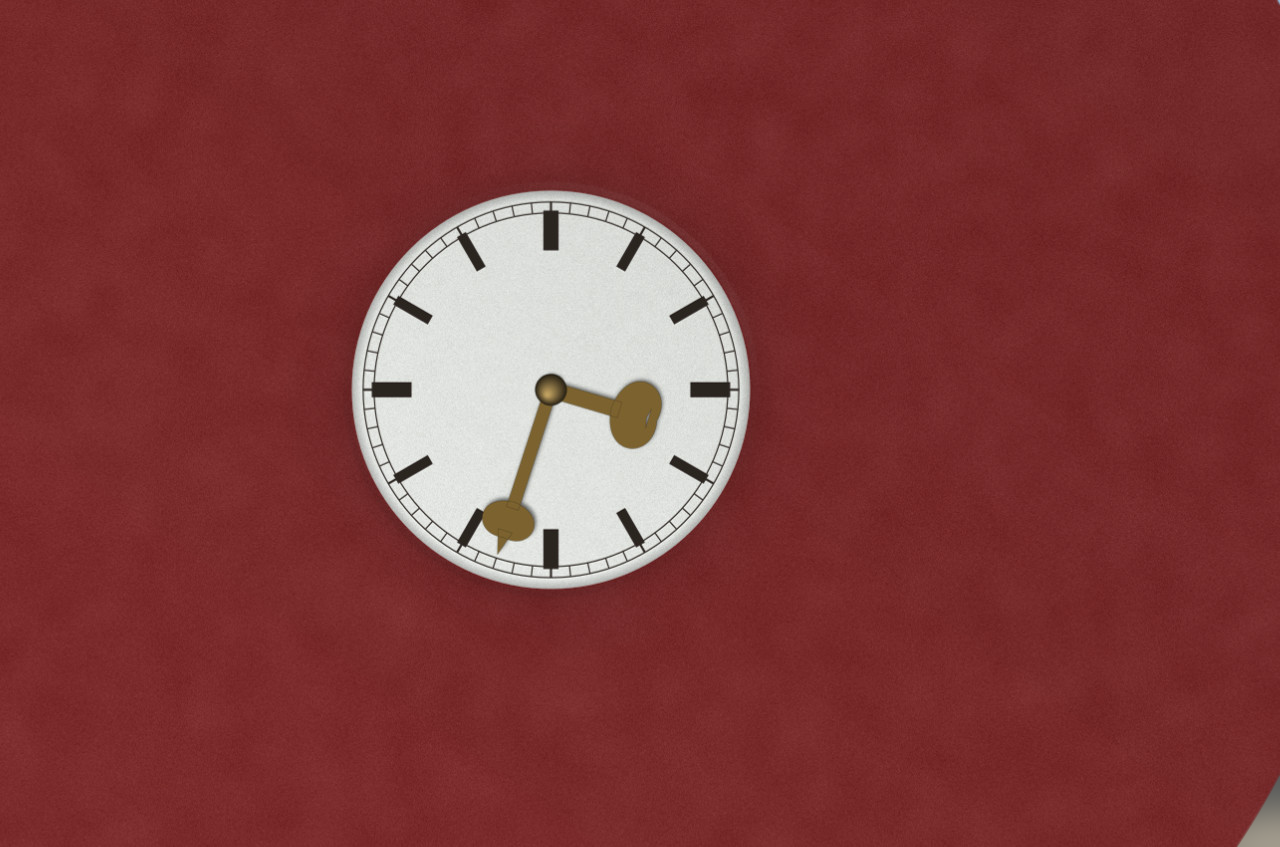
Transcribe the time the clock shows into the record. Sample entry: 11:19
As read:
3:33
